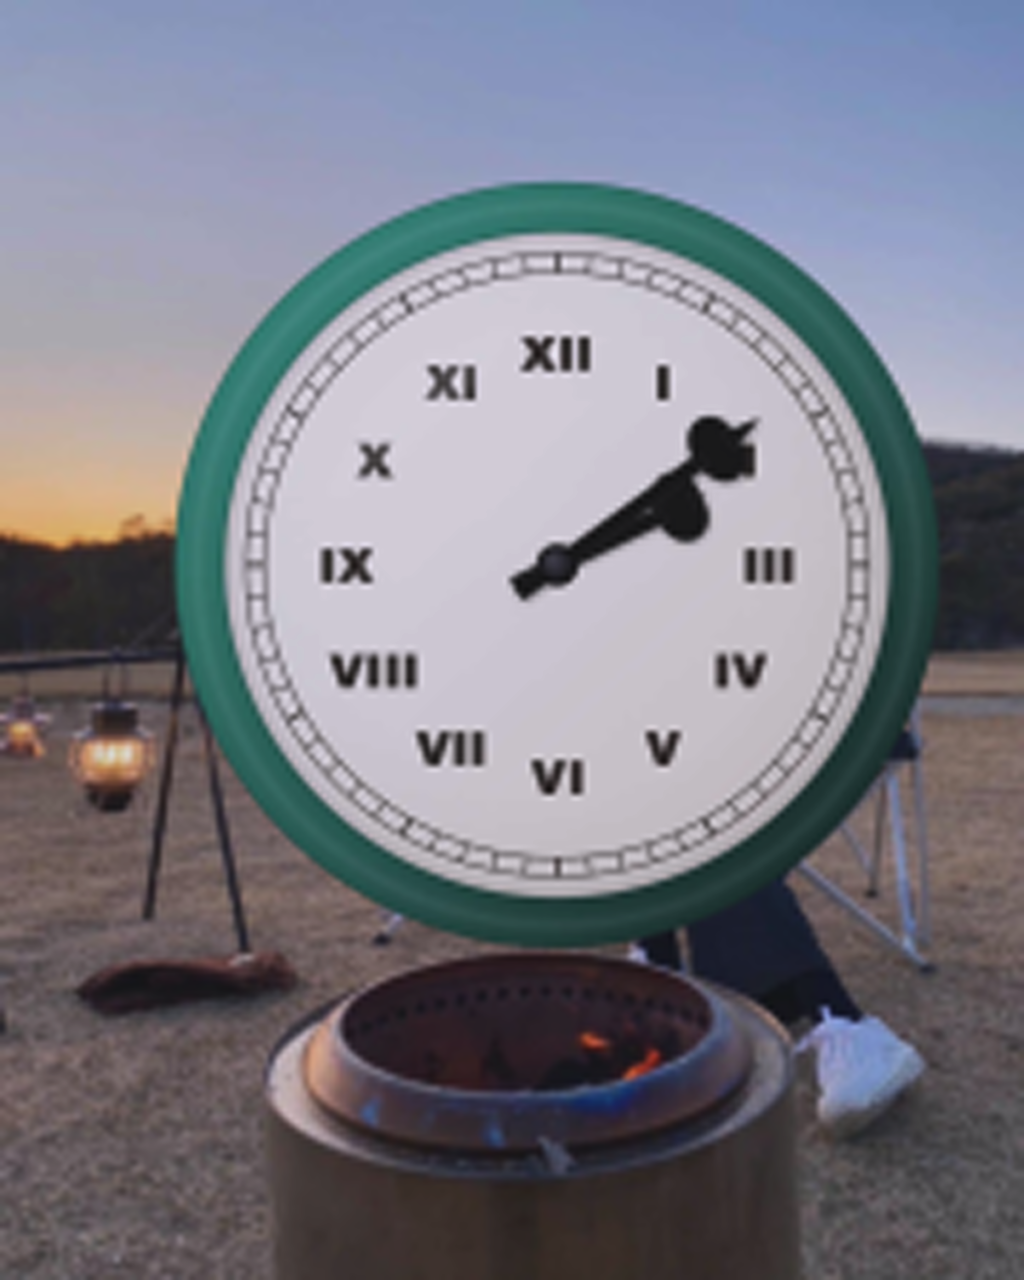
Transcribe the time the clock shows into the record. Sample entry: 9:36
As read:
2:09
